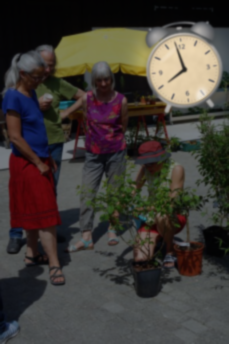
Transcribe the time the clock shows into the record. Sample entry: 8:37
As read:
7:58
